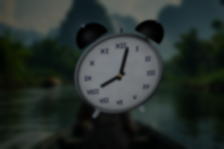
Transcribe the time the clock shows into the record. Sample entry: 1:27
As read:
8:02
